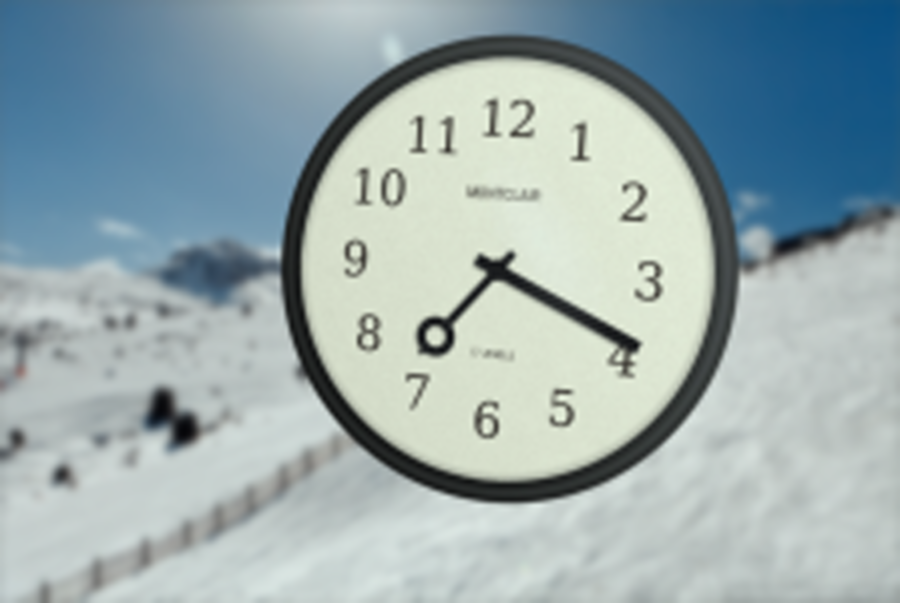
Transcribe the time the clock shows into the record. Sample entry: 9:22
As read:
7:19
